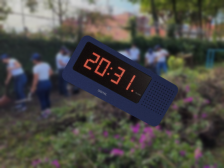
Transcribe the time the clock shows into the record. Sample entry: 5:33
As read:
20:31
